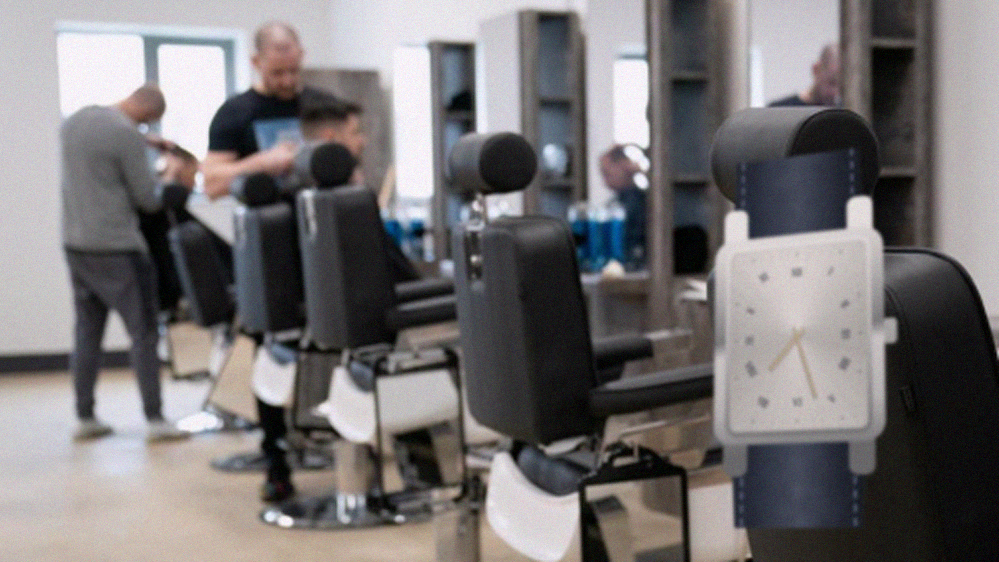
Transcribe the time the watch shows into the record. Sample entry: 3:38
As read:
7:27
